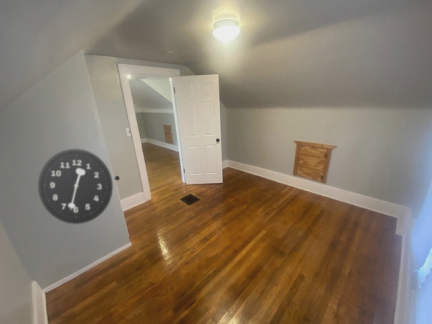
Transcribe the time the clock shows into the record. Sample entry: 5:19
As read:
12:32
